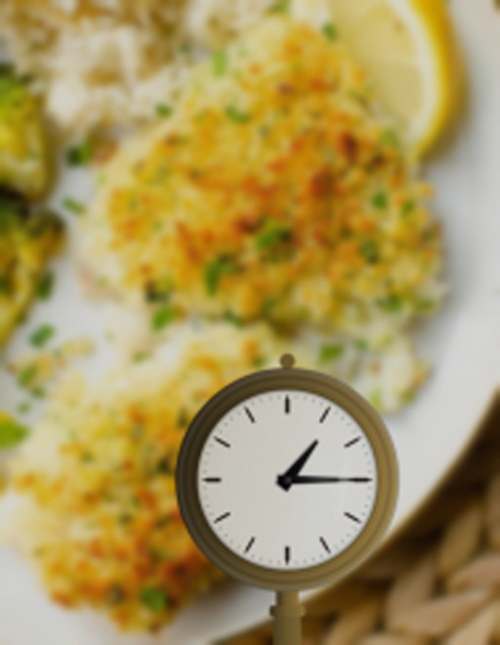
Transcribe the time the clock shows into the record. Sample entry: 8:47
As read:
1:15
